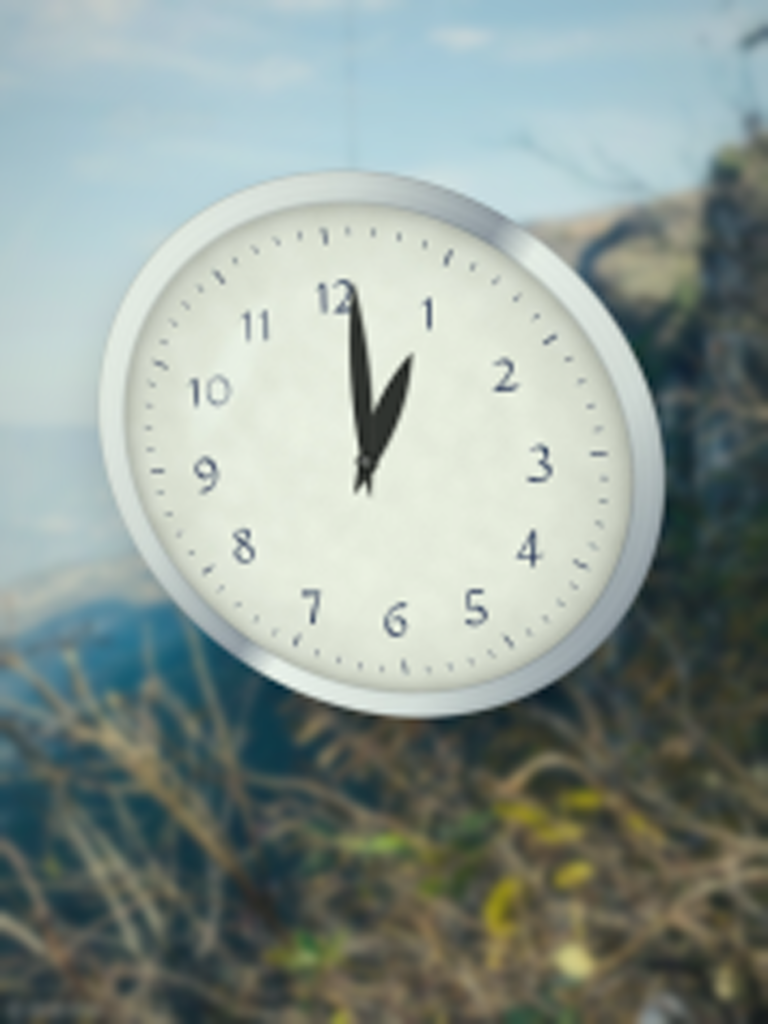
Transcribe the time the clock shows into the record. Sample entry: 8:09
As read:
1:01
